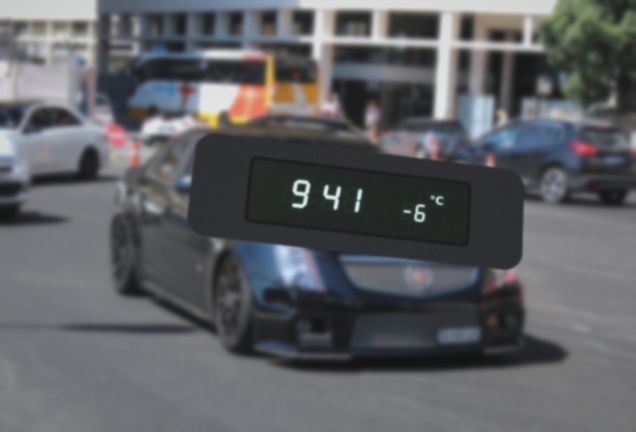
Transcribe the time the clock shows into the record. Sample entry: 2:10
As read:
9:41
